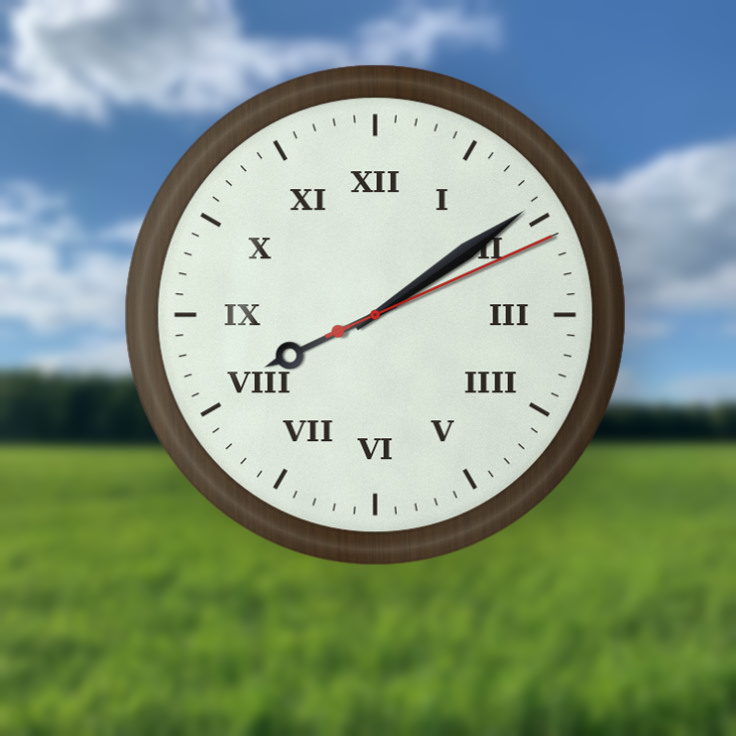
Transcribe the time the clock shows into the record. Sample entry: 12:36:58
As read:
8:09:11
